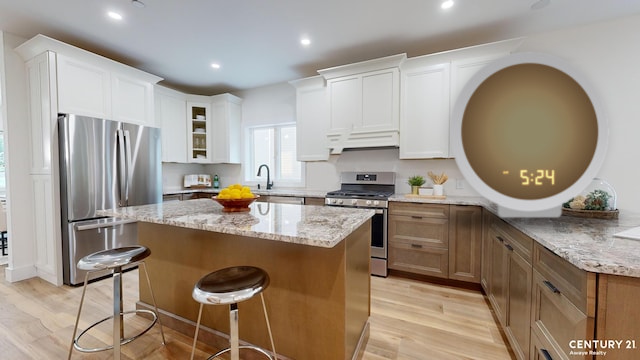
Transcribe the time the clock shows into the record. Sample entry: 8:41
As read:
5:24
